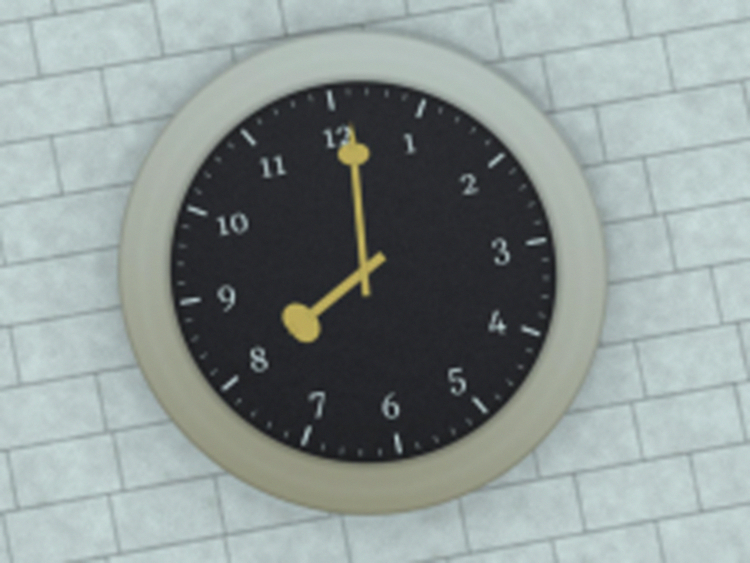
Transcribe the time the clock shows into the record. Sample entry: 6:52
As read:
8:01
